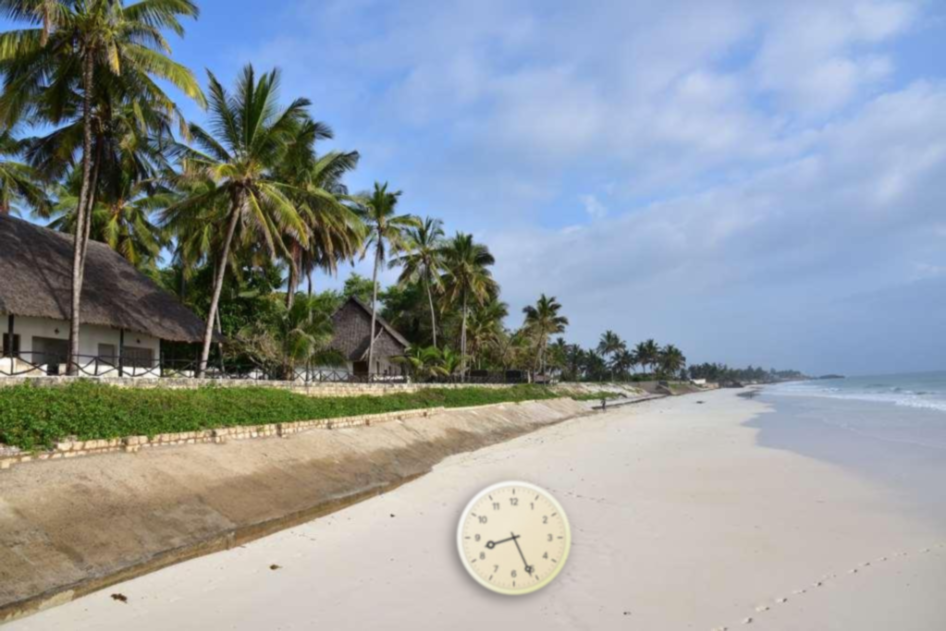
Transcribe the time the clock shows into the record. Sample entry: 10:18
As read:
8:26
